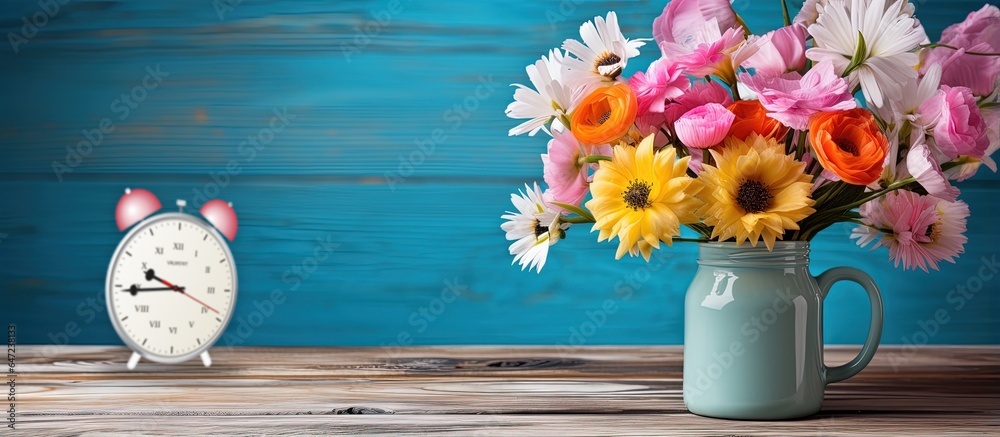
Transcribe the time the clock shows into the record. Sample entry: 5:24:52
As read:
9:44:19
